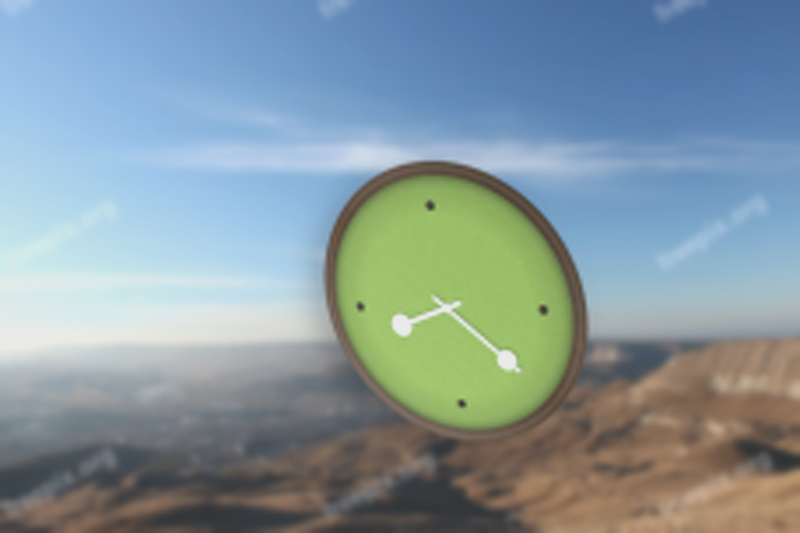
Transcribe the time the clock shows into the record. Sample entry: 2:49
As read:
8:22
